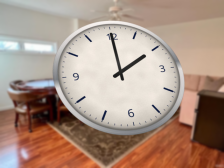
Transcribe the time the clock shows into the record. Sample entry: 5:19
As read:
2:00
